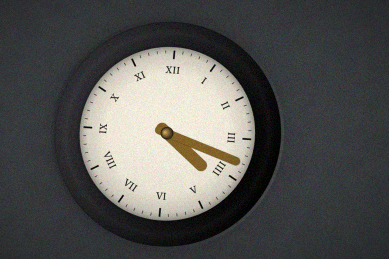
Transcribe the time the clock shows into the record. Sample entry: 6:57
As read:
4:18
